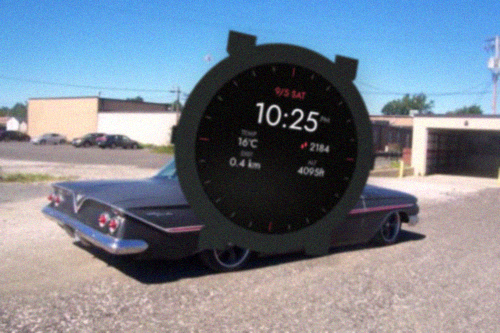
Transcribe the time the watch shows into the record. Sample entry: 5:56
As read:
10:25
